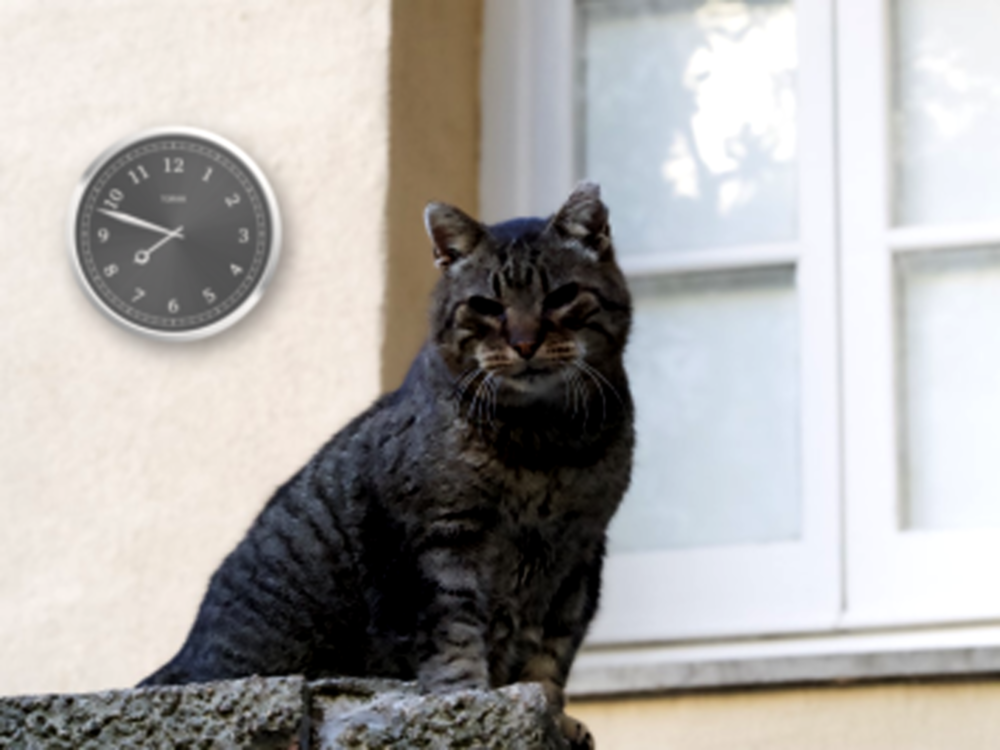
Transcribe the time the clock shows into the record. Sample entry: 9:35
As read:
7:48
